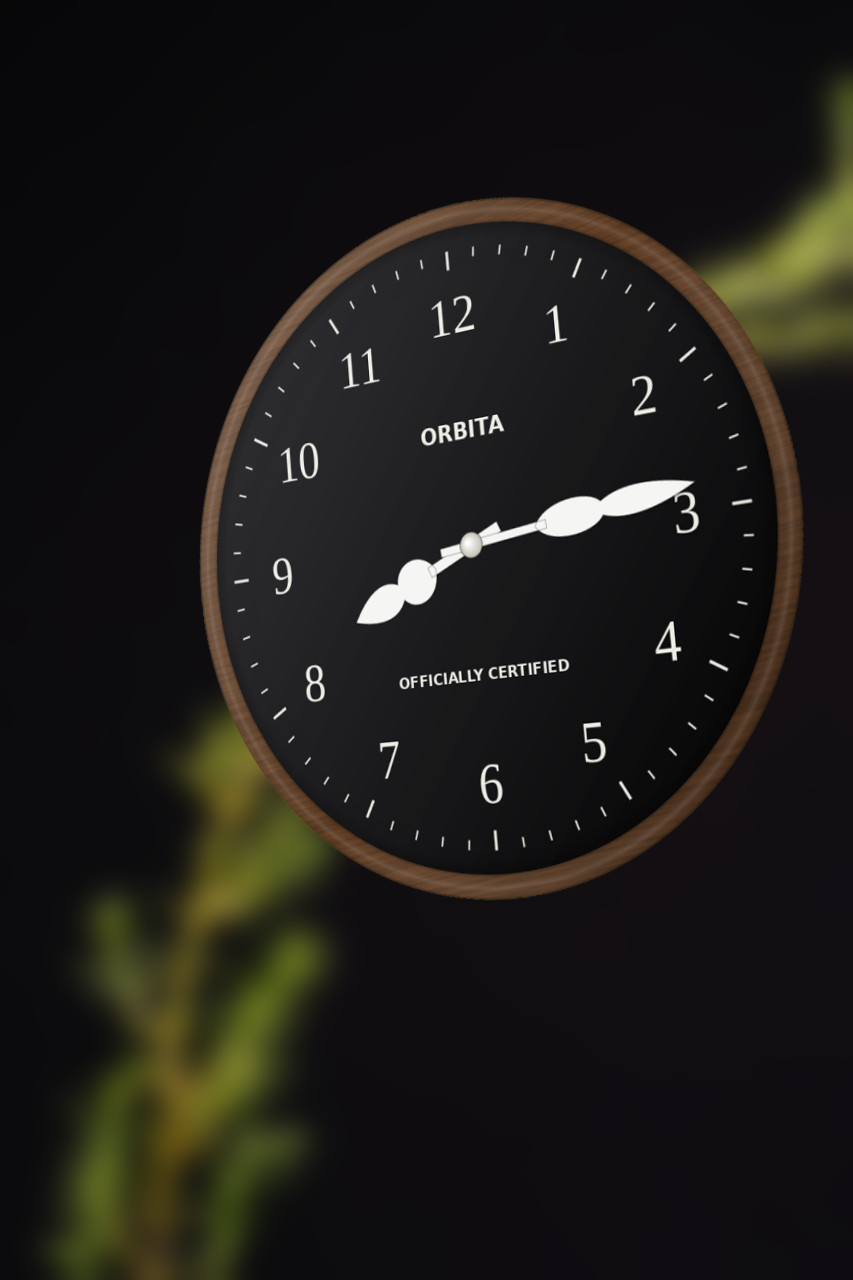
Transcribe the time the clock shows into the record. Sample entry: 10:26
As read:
8:14
